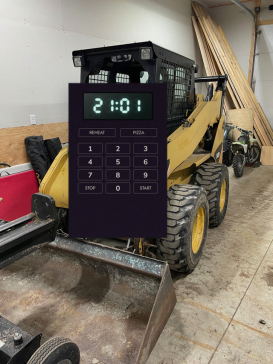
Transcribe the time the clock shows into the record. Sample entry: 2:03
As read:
21:01
